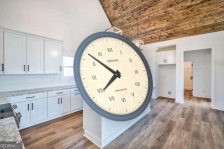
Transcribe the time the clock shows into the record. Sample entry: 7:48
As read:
7:52
